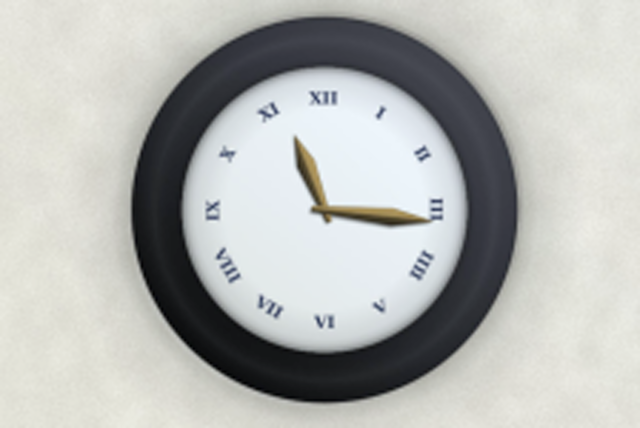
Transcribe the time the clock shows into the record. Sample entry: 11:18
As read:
11:16
